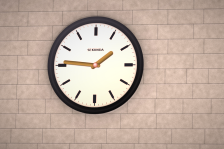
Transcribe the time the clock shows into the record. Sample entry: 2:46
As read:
1:46
